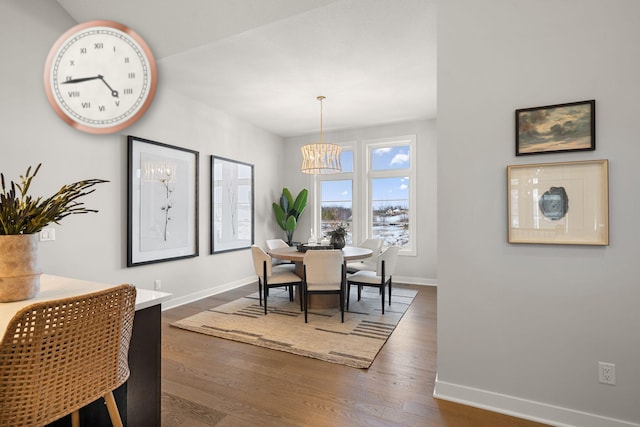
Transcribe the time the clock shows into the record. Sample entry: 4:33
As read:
4:44
